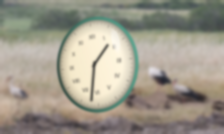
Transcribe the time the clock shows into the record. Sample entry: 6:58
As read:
1:32
